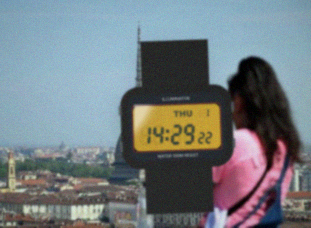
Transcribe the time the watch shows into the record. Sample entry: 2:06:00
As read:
14:29:22
